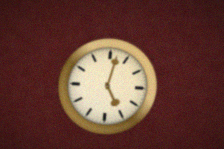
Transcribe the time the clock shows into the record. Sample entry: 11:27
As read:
5:02
